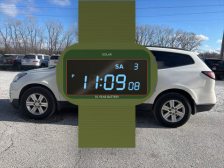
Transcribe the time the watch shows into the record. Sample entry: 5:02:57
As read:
11:09:08
